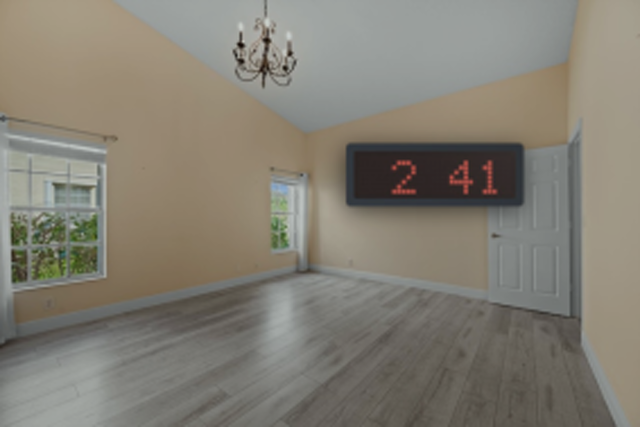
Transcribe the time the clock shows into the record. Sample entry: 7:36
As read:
2:41
